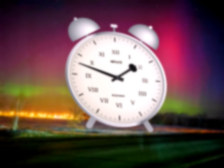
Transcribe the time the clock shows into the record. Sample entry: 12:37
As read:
1:48
